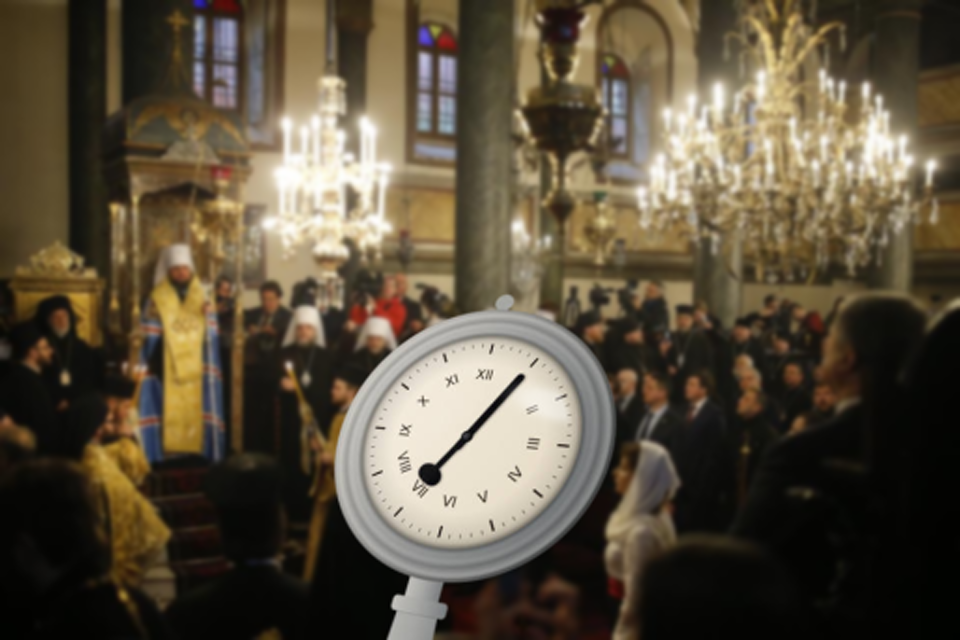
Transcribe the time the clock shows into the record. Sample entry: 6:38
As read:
7:05
